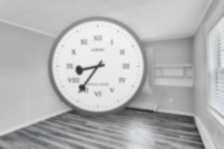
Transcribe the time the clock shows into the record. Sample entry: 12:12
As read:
8:36
